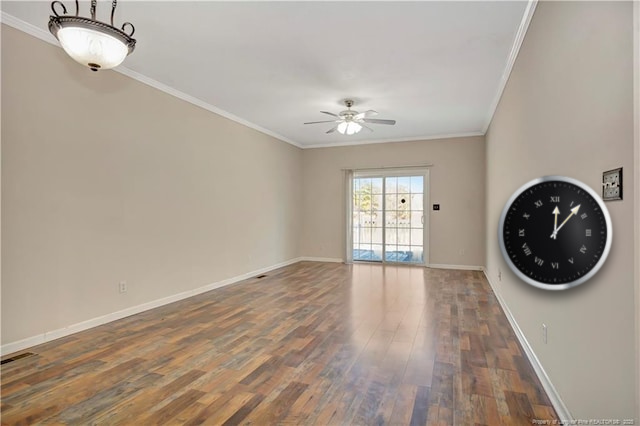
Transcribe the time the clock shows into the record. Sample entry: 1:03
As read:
12:07
